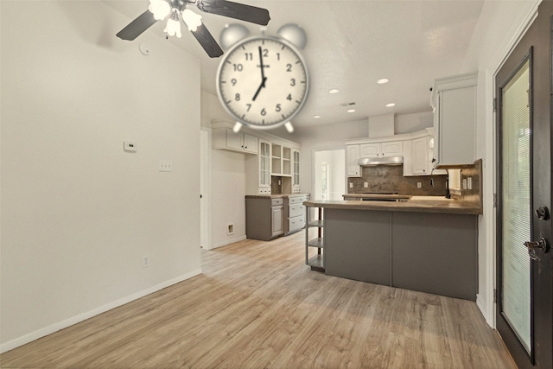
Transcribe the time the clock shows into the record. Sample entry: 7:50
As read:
6:59
